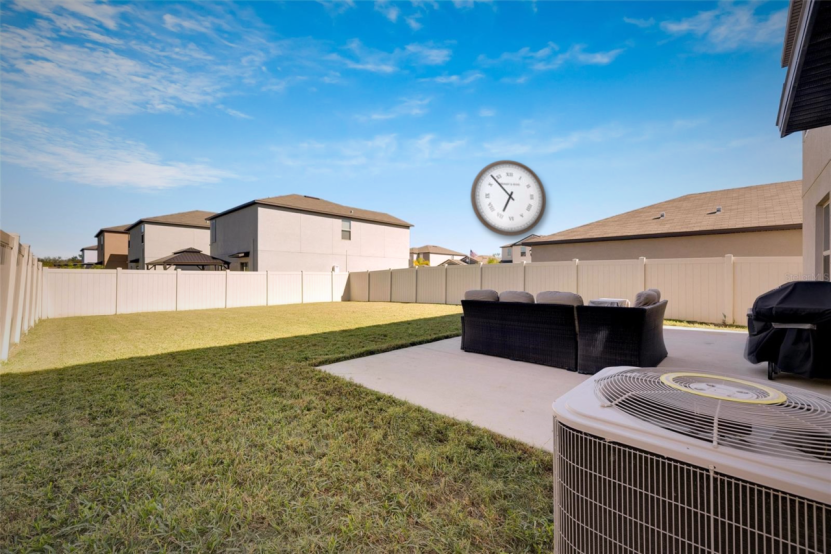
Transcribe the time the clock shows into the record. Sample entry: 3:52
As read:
6:53
